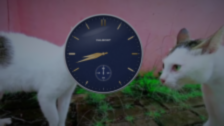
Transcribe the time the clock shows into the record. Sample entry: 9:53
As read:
8:42
